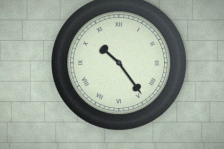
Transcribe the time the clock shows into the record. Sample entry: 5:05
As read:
10:24
